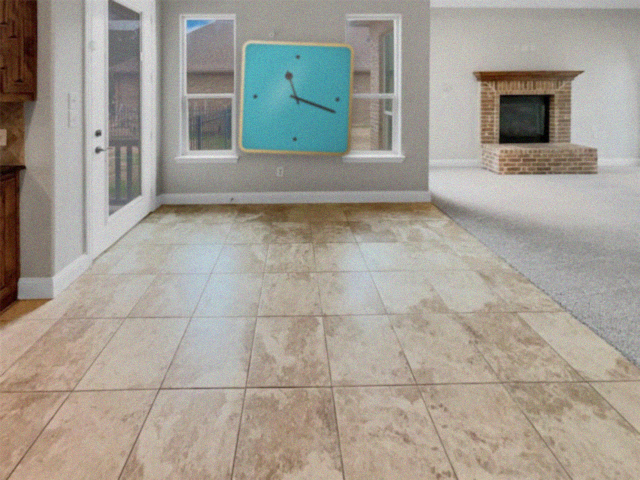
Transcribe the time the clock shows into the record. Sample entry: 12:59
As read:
11:18
